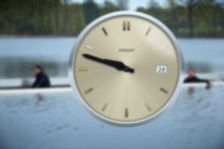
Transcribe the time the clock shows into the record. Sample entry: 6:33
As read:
9:48
